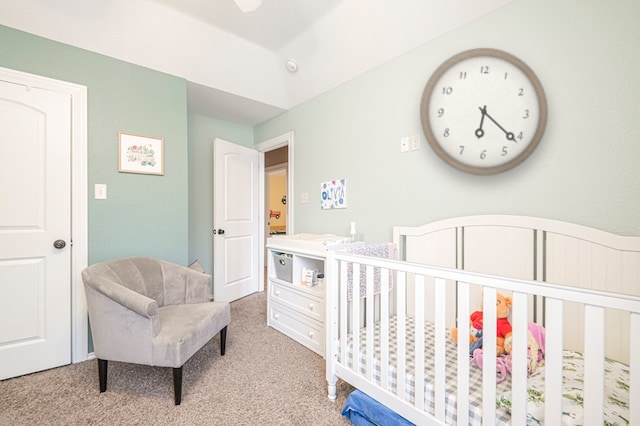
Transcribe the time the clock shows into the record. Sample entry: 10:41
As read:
6:22
